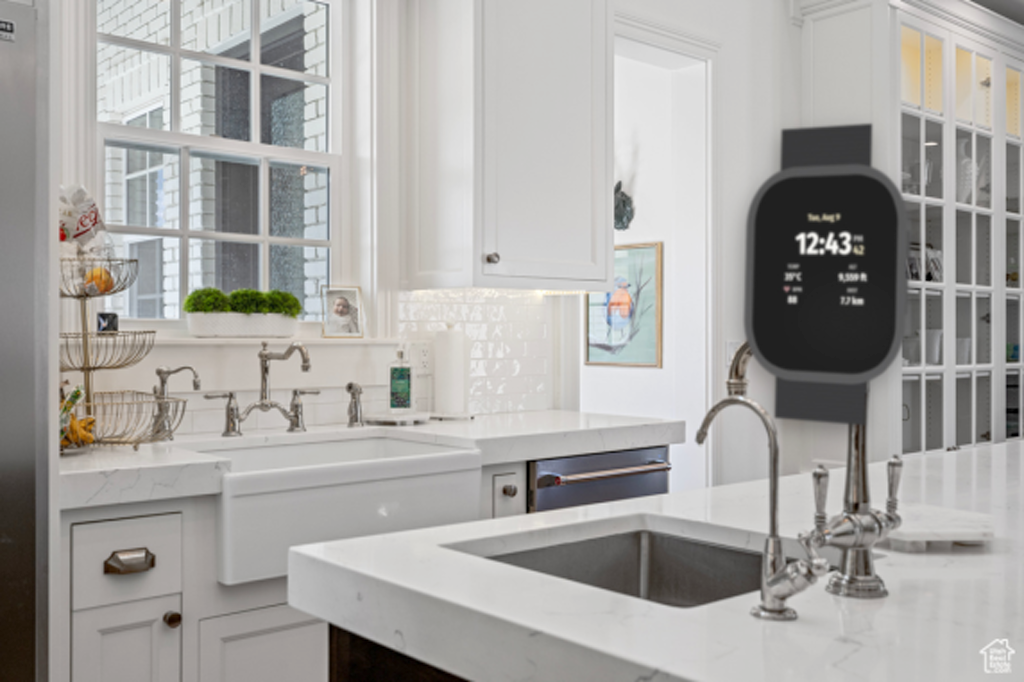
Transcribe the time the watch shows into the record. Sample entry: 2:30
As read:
12:43
